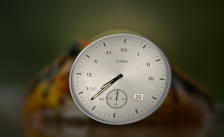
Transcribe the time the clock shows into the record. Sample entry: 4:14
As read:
7:37
